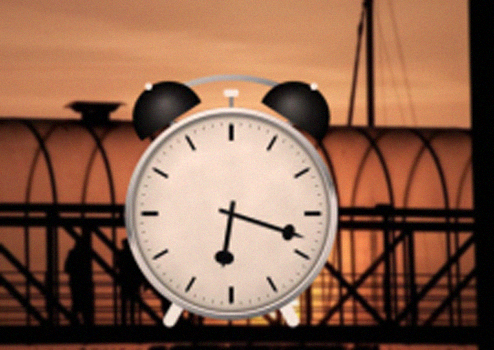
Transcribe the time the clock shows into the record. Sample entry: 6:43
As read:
6:18
